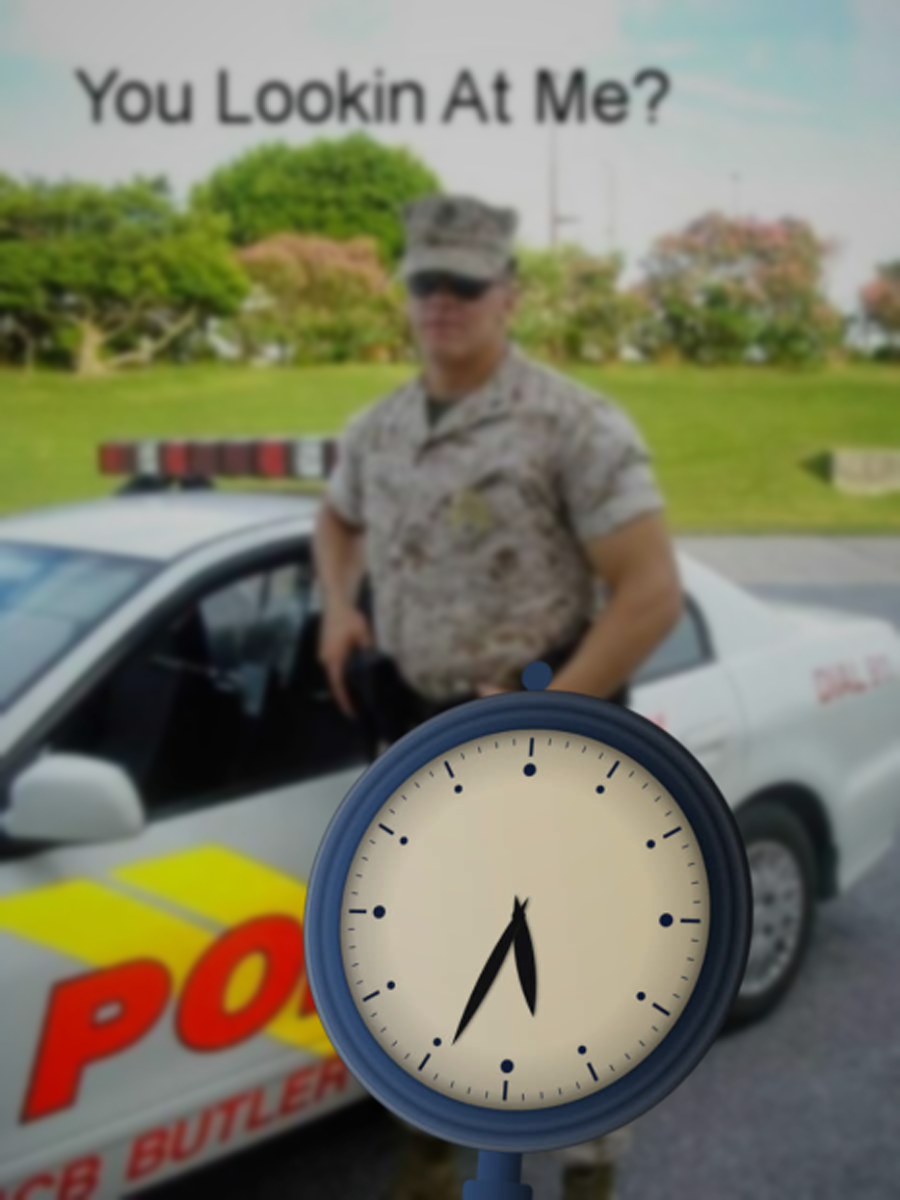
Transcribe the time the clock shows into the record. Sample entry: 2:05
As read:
5:34
